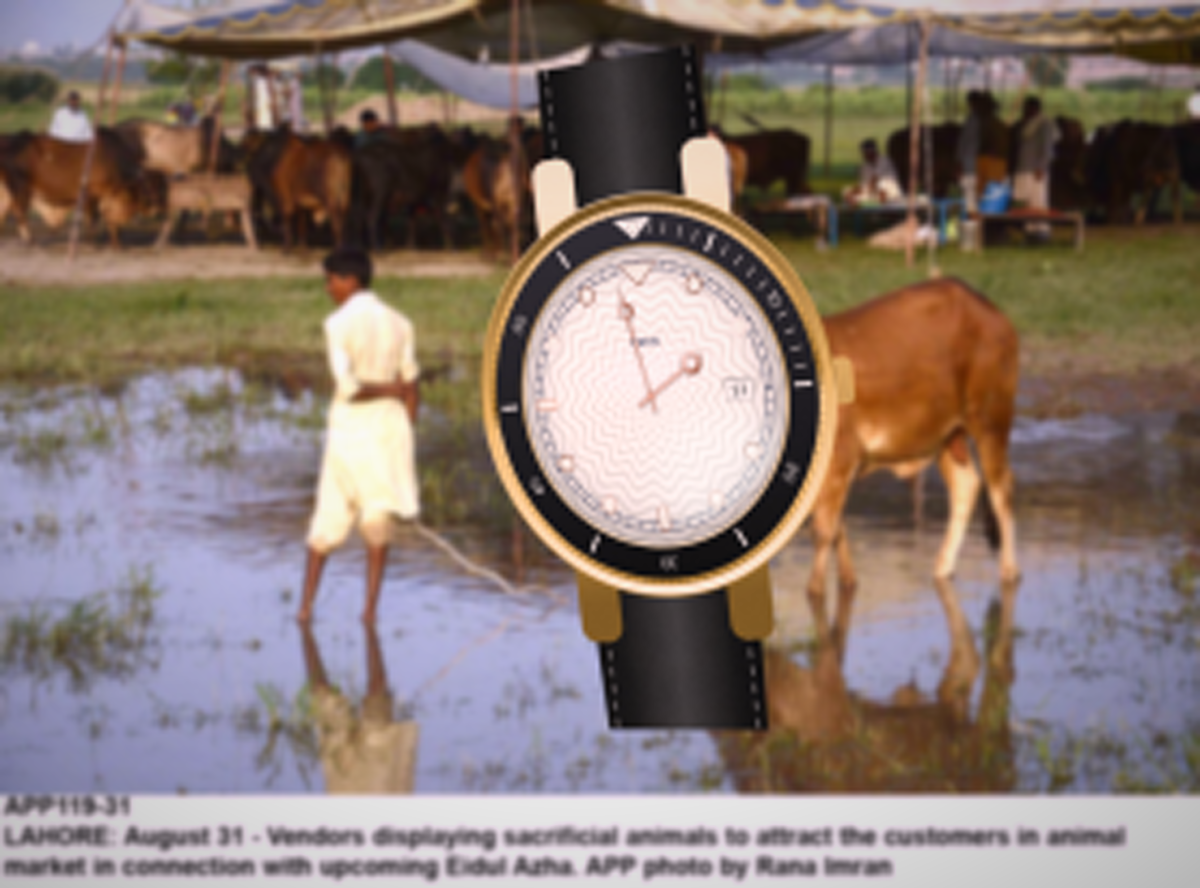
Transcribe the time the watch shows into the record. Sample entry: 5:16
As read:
1:58
